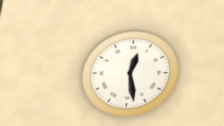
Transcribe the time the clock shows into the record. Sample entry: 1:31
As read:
12:28
